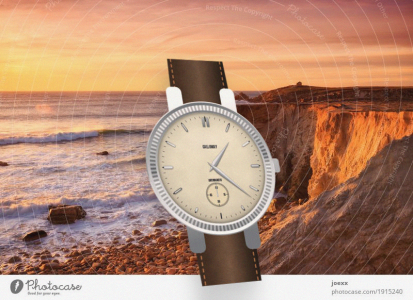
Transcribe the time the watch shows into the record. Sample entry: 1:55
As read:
1:22
